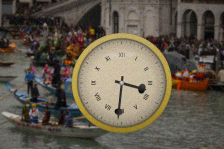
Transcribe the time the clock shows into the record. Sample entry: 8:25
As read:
3:31
